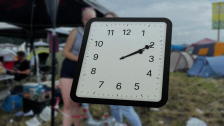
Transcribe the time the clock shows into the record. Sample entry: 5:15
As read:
2:10
